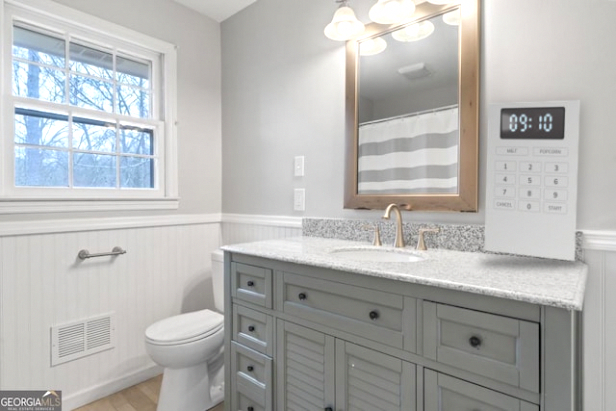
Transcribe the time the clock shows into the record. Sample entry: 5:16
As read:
9:10
